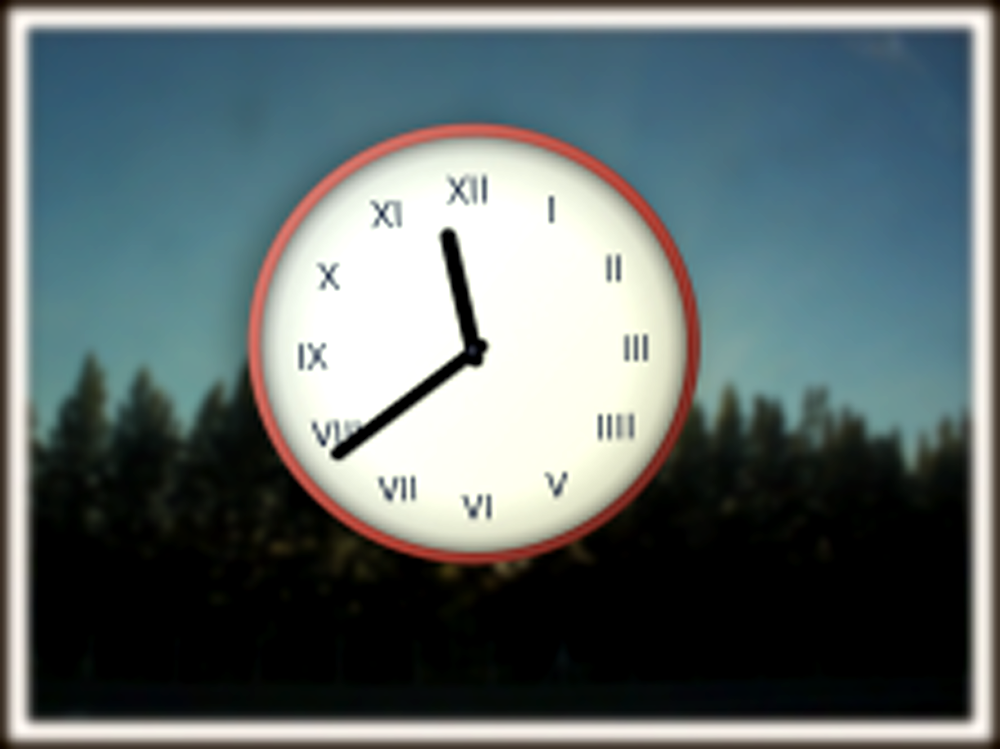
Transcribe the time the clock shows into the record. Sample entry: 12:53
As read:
11:39
